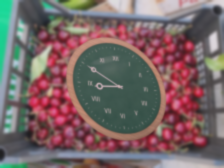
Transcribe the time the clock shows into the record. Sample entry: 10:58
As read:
8:50
